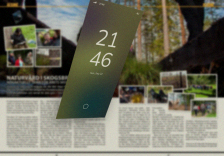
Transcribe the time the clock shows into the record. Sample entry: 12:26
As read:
21:46
